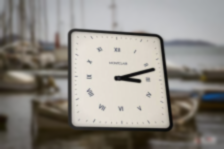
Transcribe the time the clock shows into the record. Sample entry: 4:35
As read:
3:12
